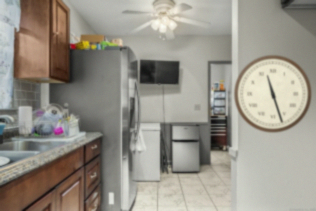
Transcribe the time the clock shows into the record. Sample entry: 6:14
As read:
11:27
